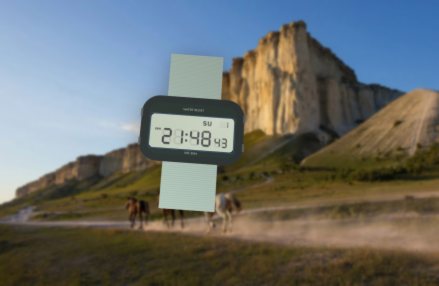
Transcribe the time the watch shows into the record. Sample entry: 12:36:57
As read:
21:48:43
